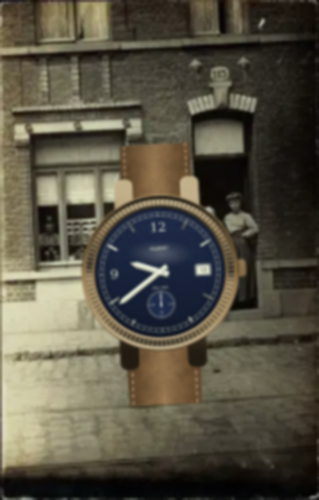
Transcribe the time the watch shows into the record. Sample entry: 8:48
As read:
9:39
